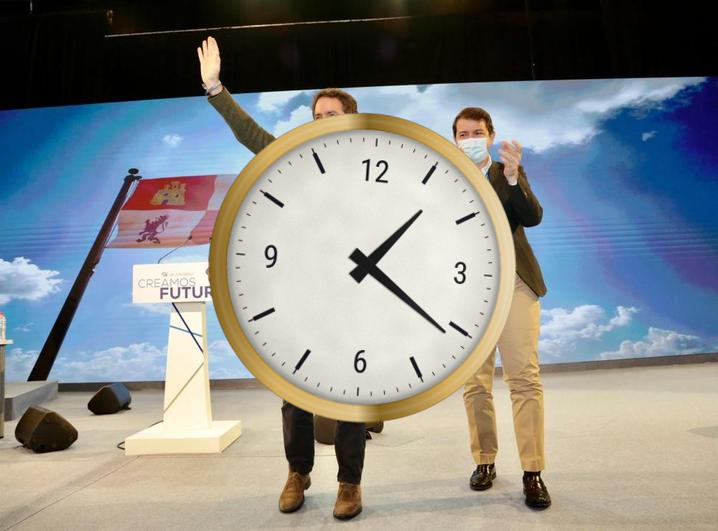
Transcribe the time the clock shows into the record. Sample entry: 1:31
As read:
1:21
